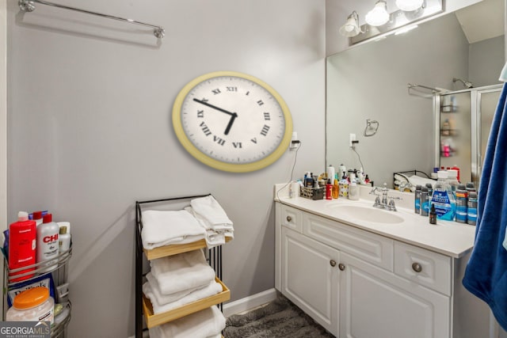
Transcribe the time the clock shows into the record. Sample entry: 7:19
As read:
6:49
